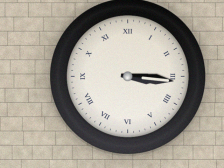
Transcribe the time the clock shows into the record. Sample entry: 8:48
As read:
3:16
